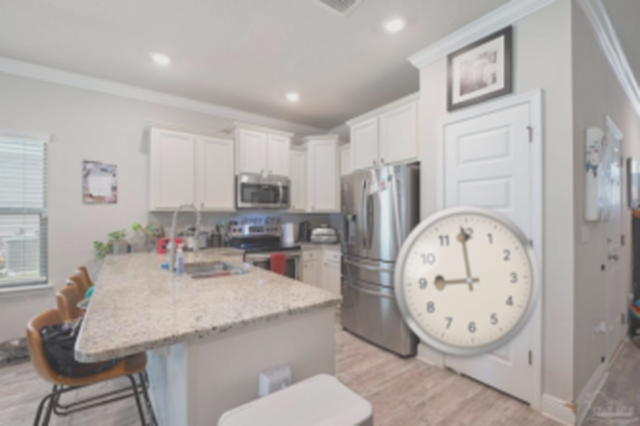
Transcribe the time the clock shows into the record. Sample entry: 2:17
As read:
8:59
